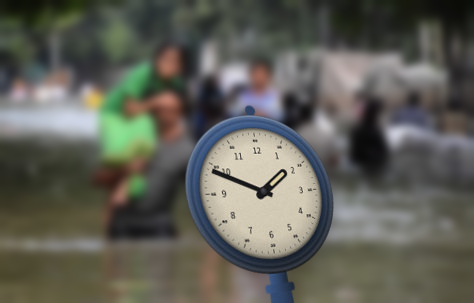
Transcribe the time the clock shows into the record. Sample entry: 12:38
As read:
1:49
